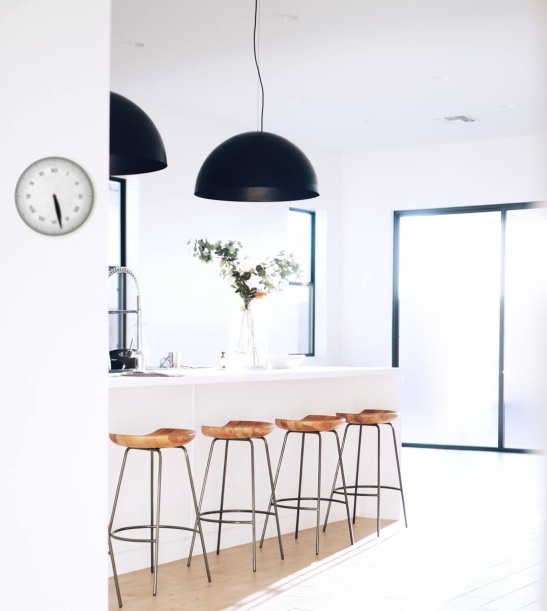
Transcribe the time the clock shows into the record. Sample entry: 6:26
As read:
5:28
